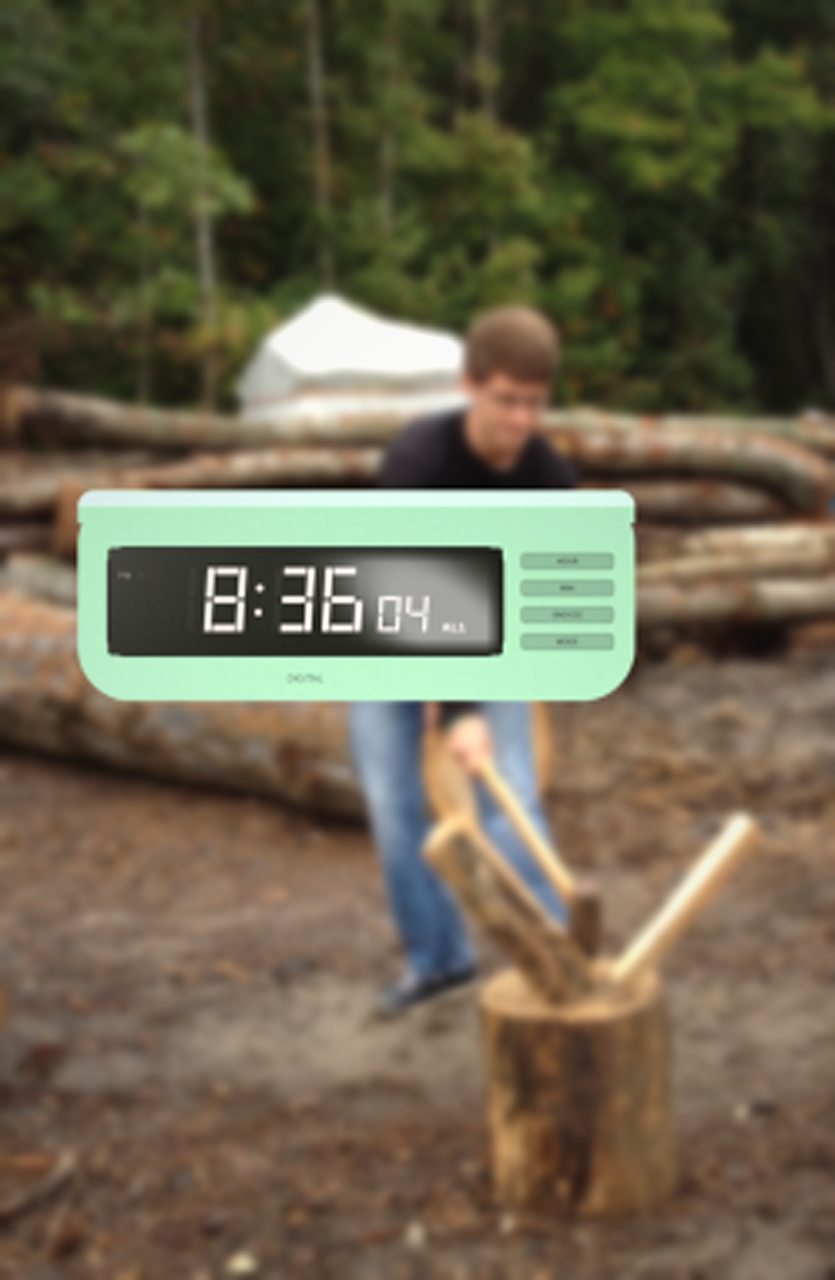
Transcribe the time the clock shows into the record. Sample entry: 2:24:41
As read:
8:36:04
